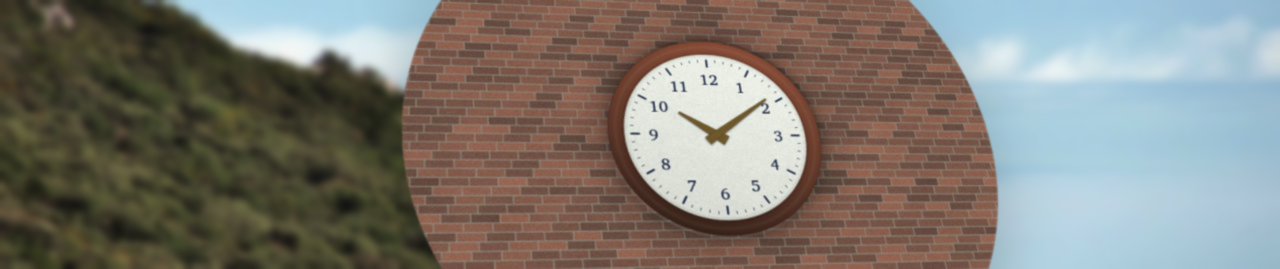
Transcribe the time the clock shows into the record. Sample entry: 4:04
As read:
10:09
